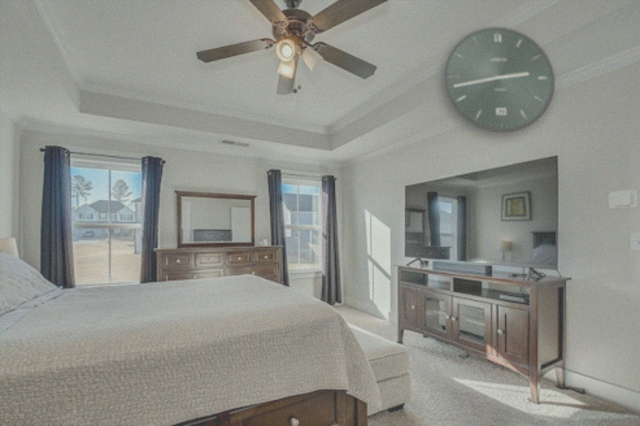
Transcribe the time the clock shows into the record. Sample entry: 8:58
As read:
2:43
